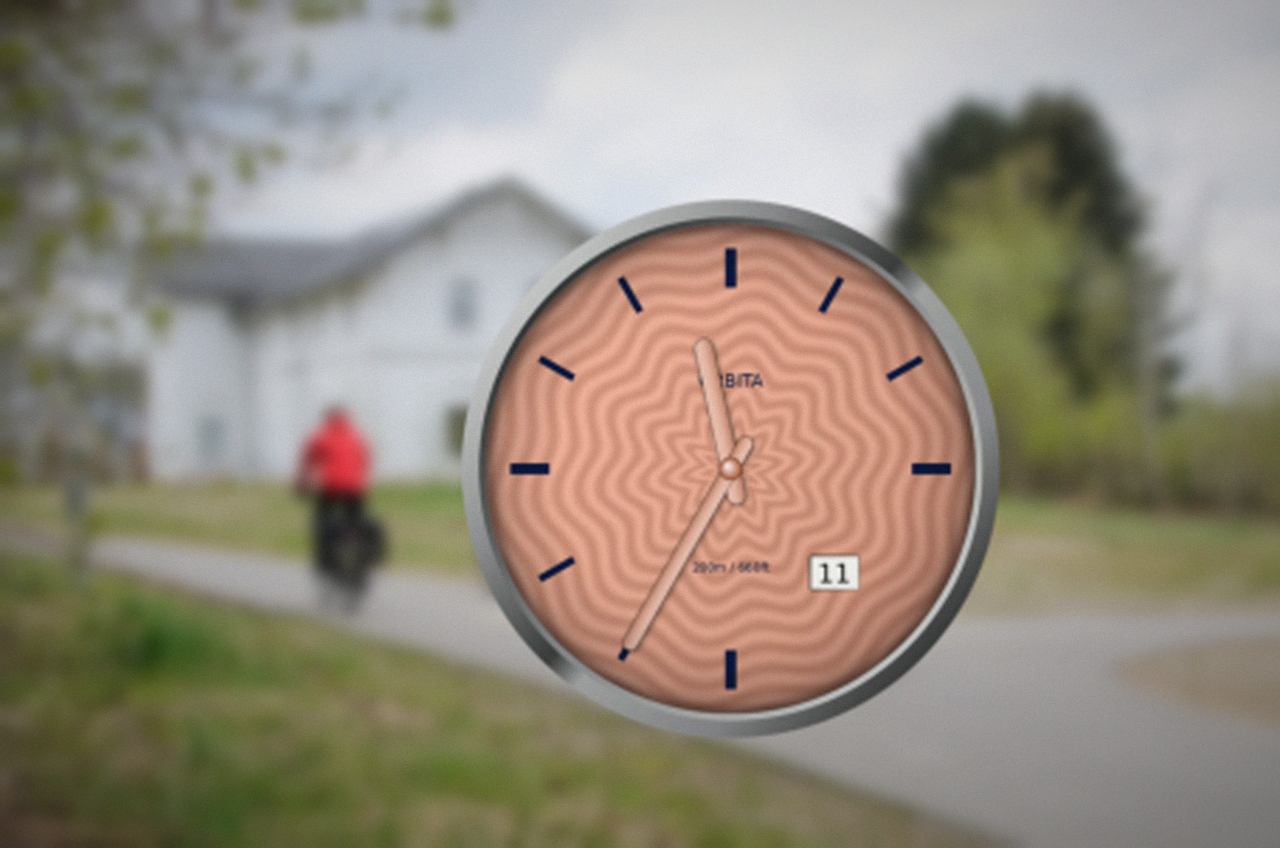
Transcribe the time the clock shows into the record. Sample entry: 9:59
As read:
11:35
